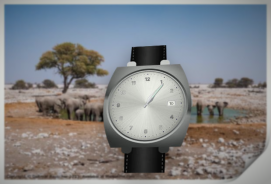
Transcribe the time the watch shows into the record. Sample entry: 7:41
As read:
1:06
